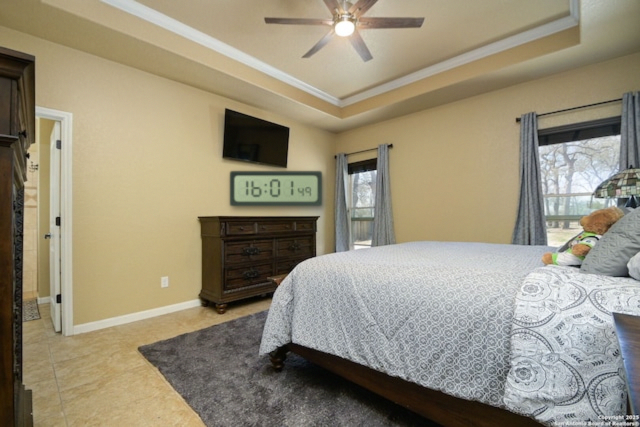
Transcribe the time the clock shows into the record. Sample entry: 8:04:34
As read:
16:01:49
